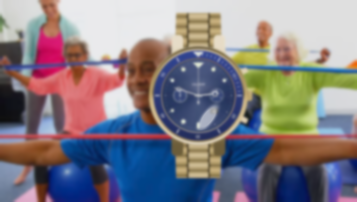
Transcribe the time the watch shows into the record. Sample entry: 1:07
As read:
2:48
